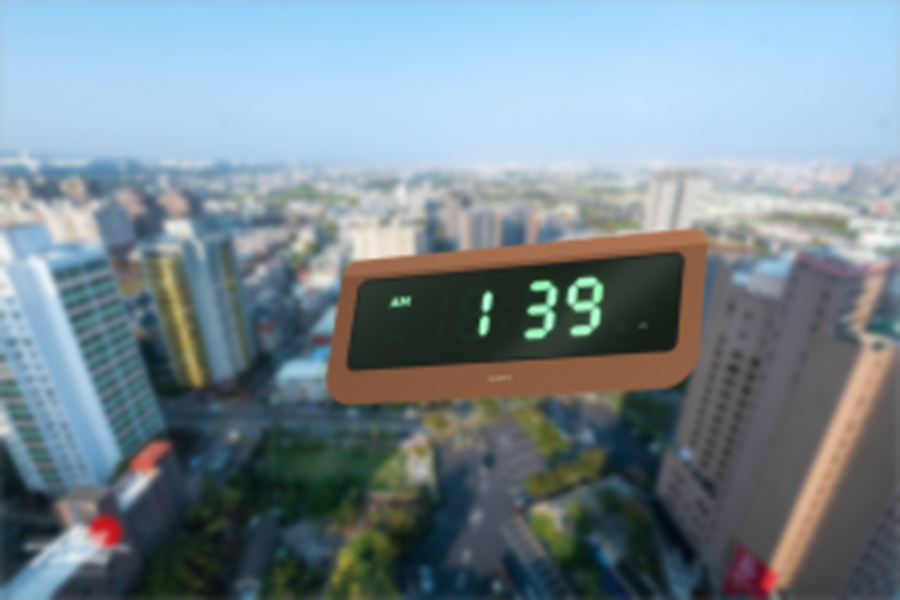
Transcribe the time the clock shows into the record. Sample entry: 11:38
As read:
1:39
